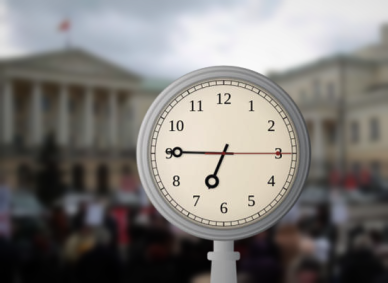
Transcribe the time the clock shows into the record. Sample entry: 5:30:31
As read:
6:45:15
